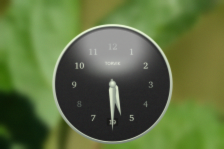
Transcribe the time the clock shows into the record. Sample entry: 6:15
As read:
5:30
